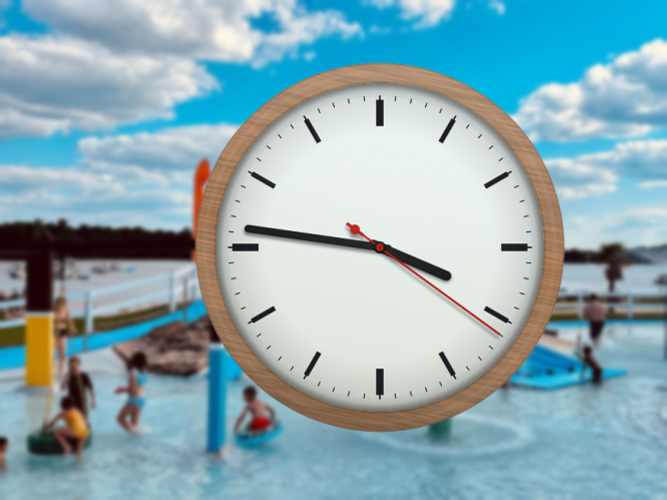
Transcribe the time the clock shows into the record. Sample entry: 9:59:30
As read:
3:46:21
